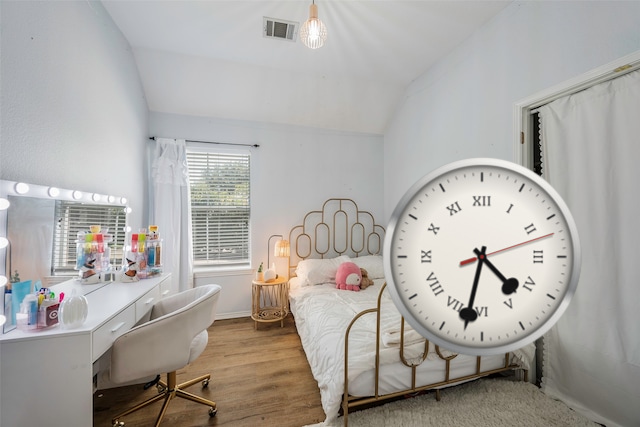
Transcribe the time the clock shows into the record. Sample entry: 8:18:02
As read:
4:32:12
